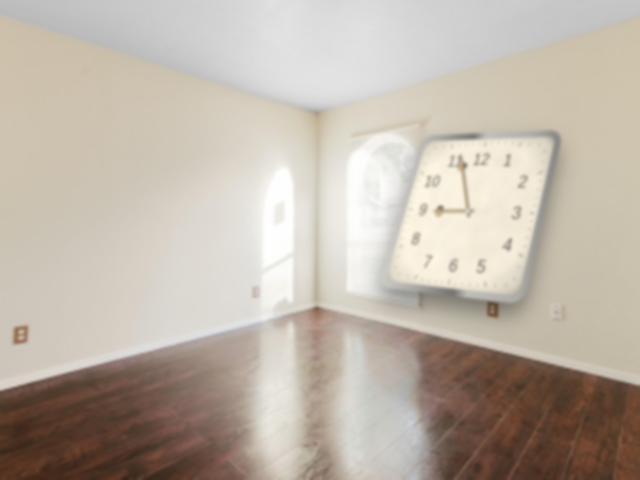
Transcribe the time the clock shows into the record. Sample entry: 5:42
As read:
8:56
